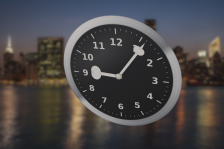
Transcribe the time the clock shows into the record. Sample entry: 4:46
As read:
9:06
